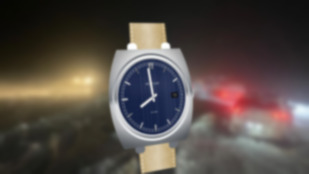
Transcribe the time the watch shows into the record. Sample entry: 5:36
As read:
7:59
